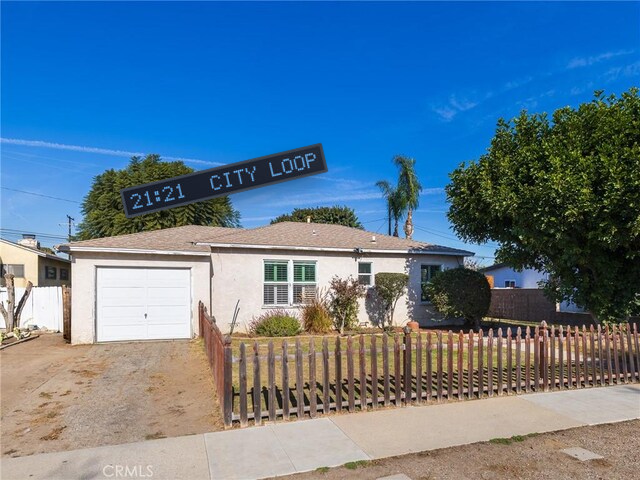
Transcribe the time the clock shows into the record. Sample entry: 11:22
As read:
21:21
